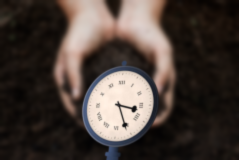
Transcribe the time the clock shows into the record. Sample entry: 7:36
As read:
3:26
